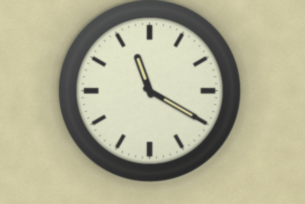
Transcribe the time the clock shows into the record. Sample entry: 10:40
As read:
11:20
